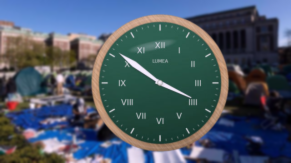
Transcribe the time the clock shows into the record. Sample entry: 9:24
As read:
3:51
